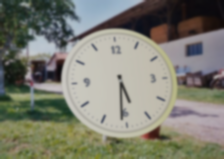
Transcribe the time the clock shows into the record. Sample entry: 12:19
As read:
5:31
